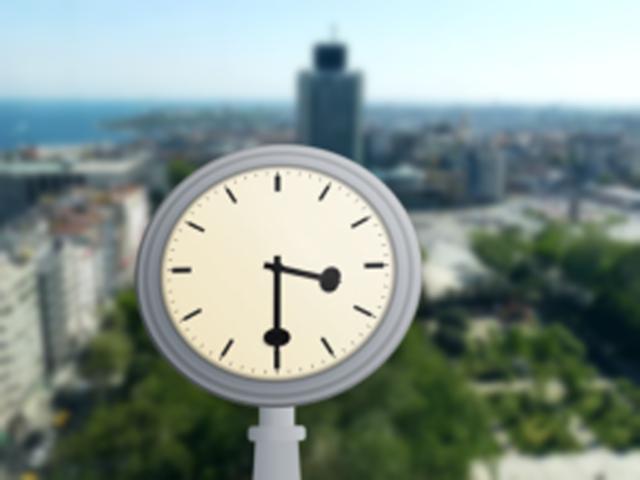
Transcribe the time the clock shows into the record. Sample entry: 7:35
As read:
3:30
